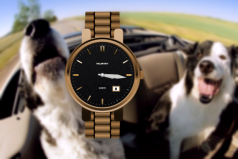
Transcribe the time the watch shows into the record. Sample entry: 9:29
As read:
3:16
